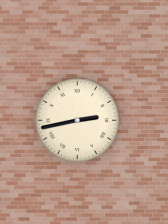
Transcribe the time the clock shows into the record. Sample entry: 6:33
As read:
2:43
